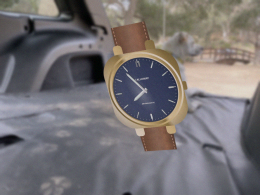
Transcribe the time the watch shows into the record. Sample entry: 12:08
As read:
7:54
